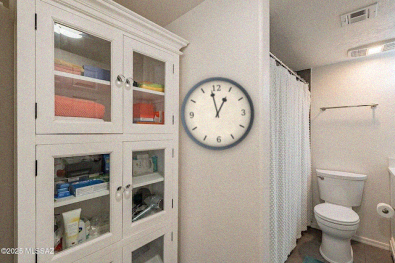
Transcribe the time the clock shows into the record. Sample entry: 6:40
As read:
12:58
